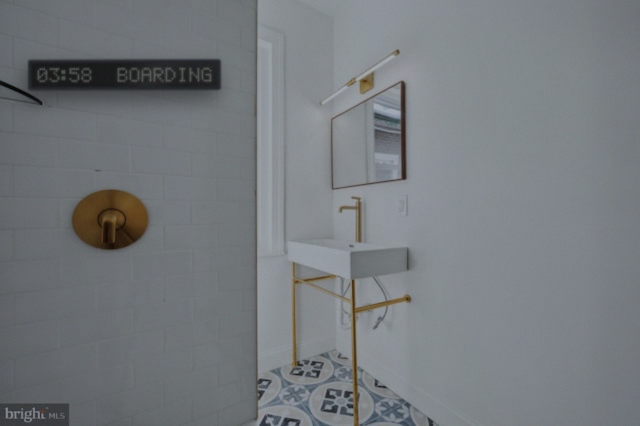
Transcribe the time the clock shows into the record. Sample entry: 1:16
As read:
3:58
